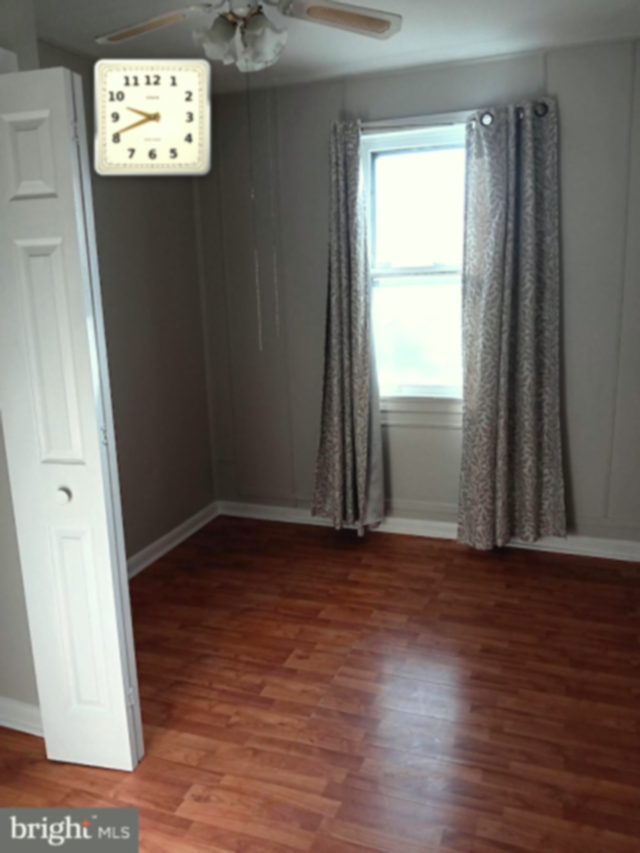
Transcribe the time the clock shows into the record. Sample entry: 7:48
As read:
9:41
